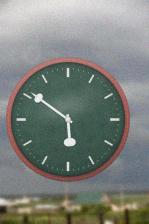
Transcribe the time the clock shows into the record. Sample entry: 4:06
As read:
5:51
